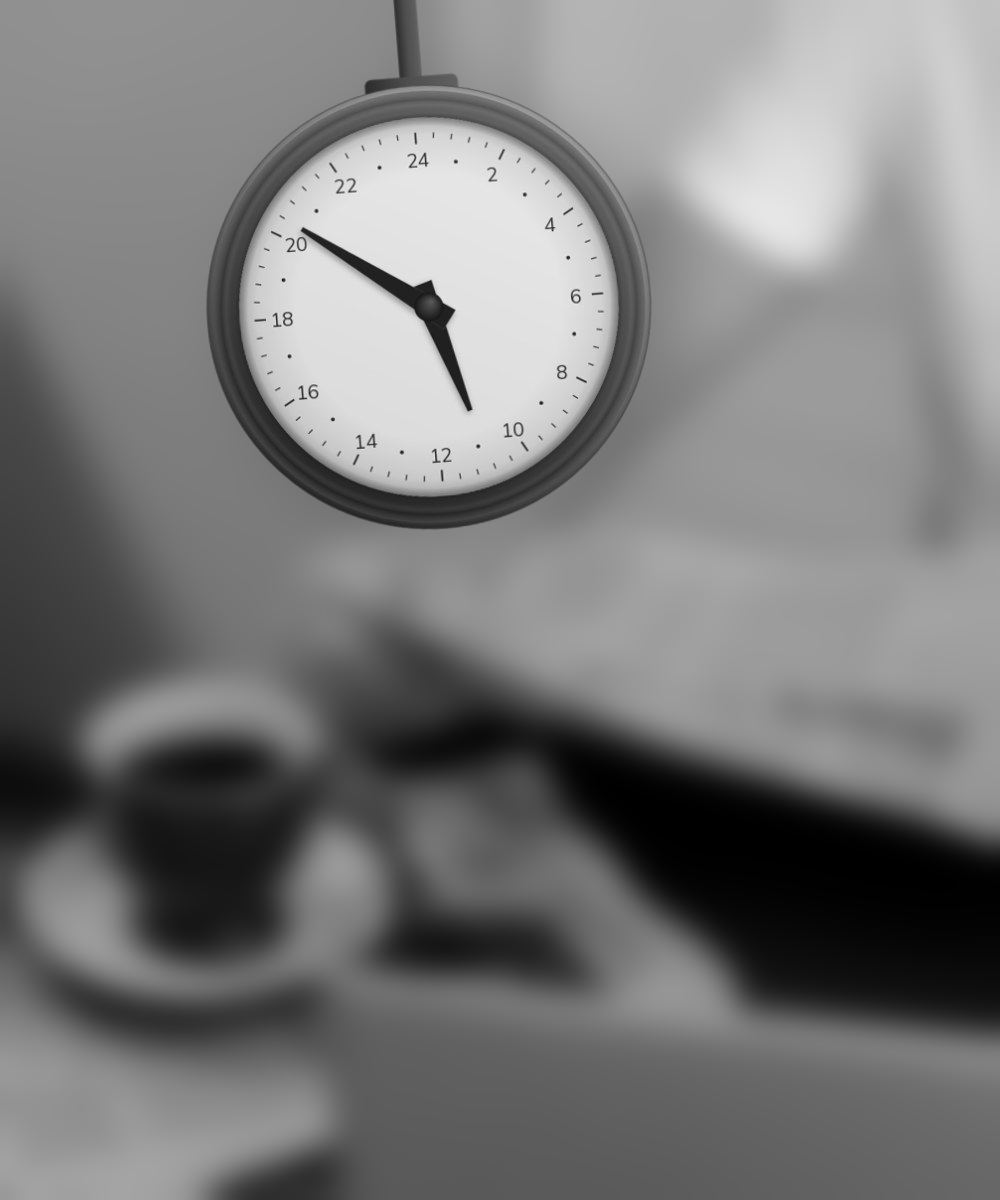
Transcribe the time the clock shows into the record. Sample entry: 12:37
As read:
10:51
